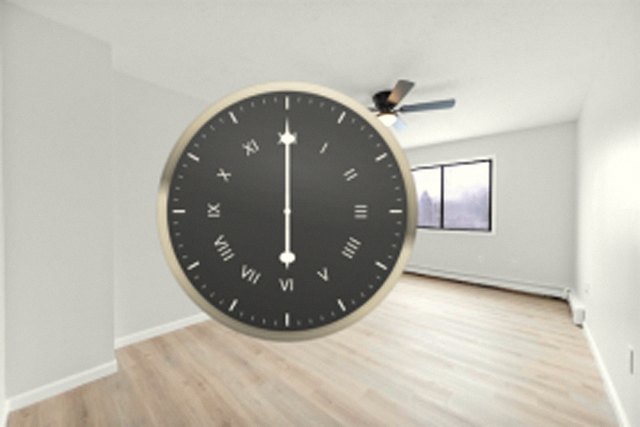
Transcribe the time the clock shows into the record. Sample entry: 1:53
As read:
6:00
